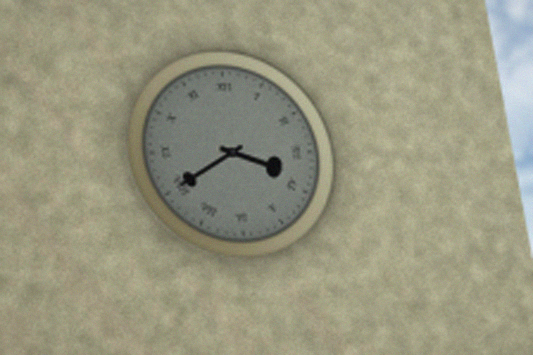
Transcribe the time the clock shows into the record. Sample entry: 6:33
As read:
3:40
